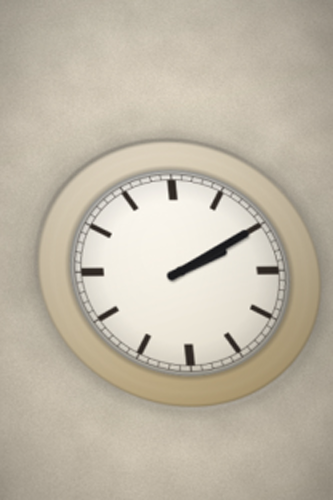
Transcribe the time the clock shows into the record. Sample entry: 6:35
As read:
2:10
